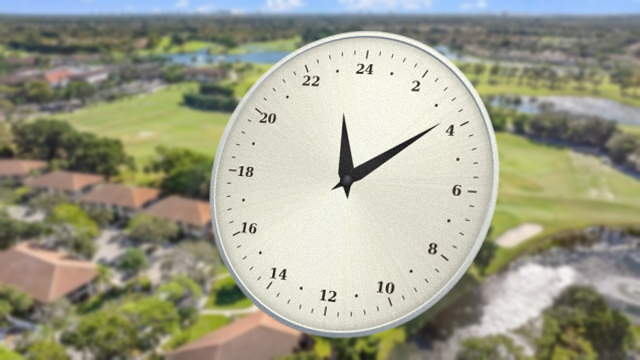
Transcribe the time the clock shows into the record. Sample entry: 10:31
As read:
23:09
